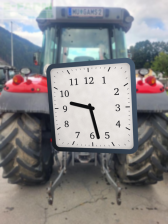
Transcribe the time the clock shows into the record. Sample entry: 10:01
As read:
9:28
